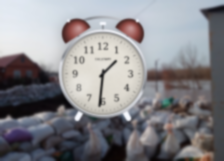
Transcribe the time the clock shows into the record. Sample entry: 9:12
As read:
1:31
